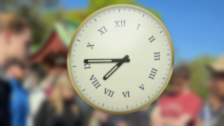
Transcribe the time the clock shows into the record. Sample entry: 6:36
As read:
7:46
